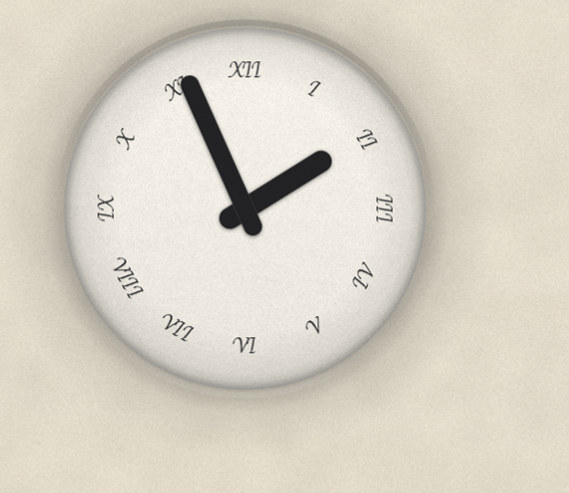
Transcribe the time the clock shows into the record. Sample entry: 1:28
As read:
1:56
